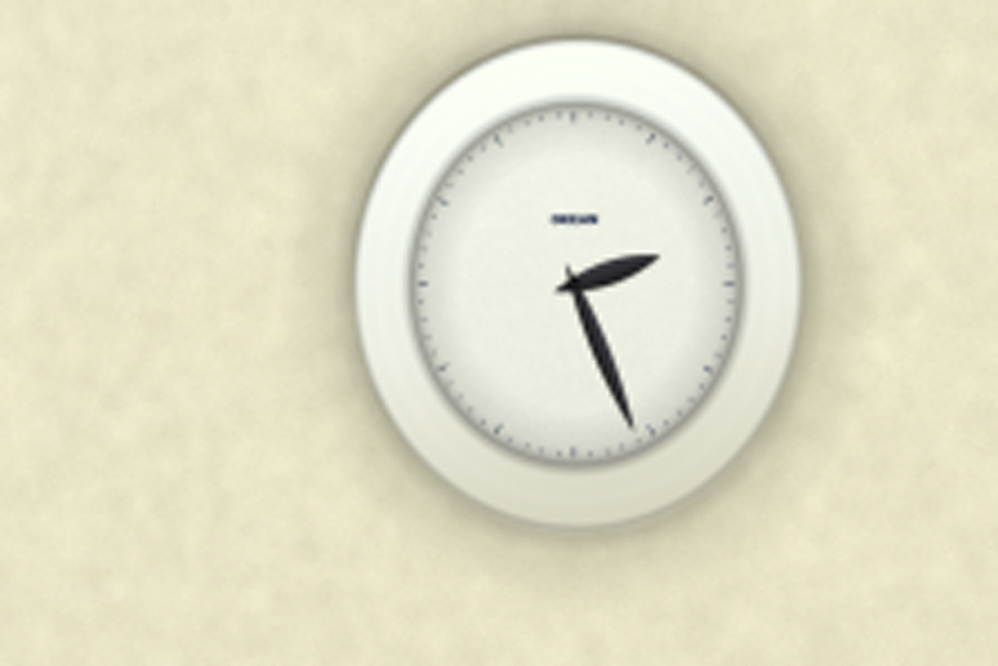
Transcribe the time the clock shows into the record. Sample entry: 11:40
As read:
2:26
